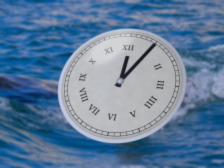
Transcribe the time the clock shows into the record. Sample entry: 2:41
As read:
12:05
